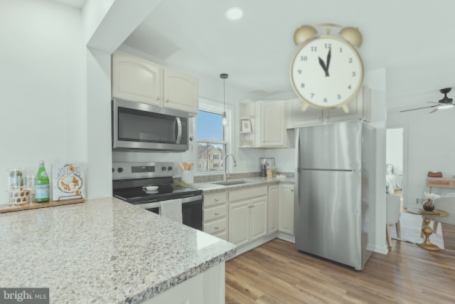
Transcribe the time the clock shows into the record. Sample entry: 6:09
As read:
11:01
